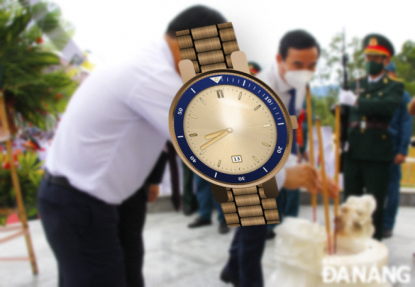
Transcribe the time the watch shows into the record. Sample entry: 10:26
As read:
8:41
